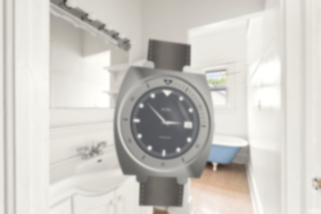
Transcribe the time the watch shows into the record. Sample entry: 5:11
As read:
2:52
